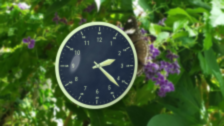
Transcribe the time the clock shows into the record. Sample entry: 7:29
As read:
2:22
